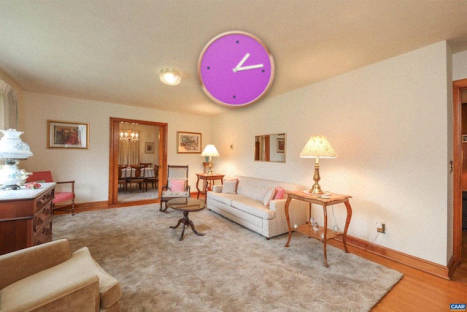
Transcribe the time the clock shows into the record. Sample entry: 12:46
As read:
1:13
